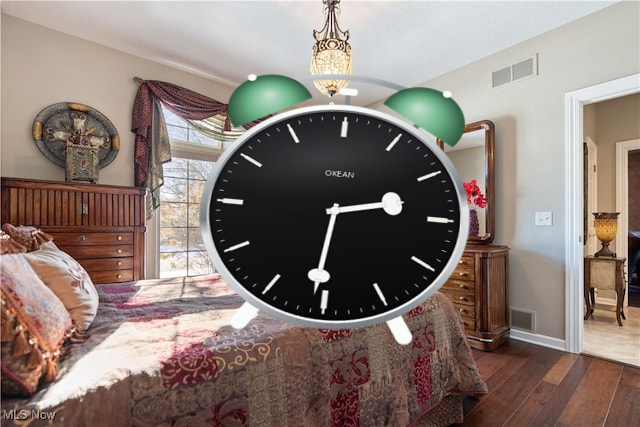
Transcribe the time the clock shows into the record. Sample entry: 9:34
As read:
2:31
